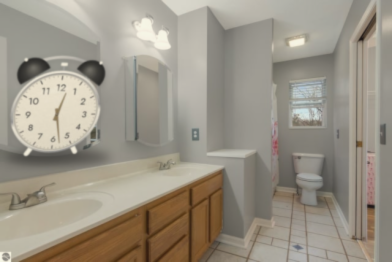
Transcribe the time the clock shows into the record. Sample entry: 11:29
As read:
12:28
